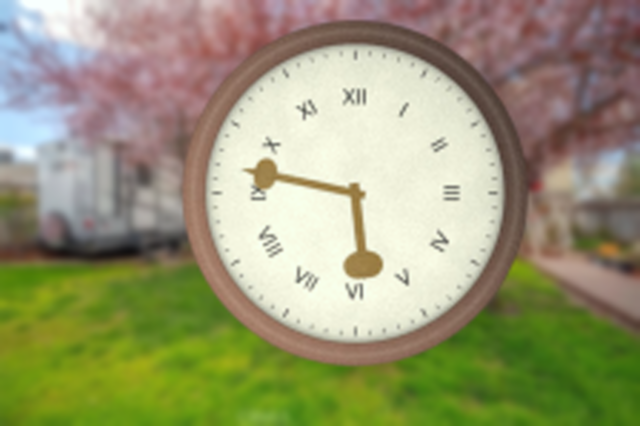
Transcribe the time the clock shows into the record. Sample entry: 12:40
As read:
5:47
